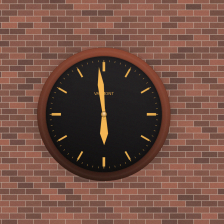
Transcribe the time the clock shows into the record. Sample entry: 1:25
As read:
5:59
